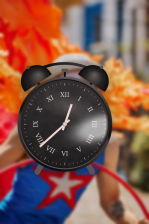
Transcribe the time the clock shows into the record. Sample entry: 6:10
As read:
12:38
